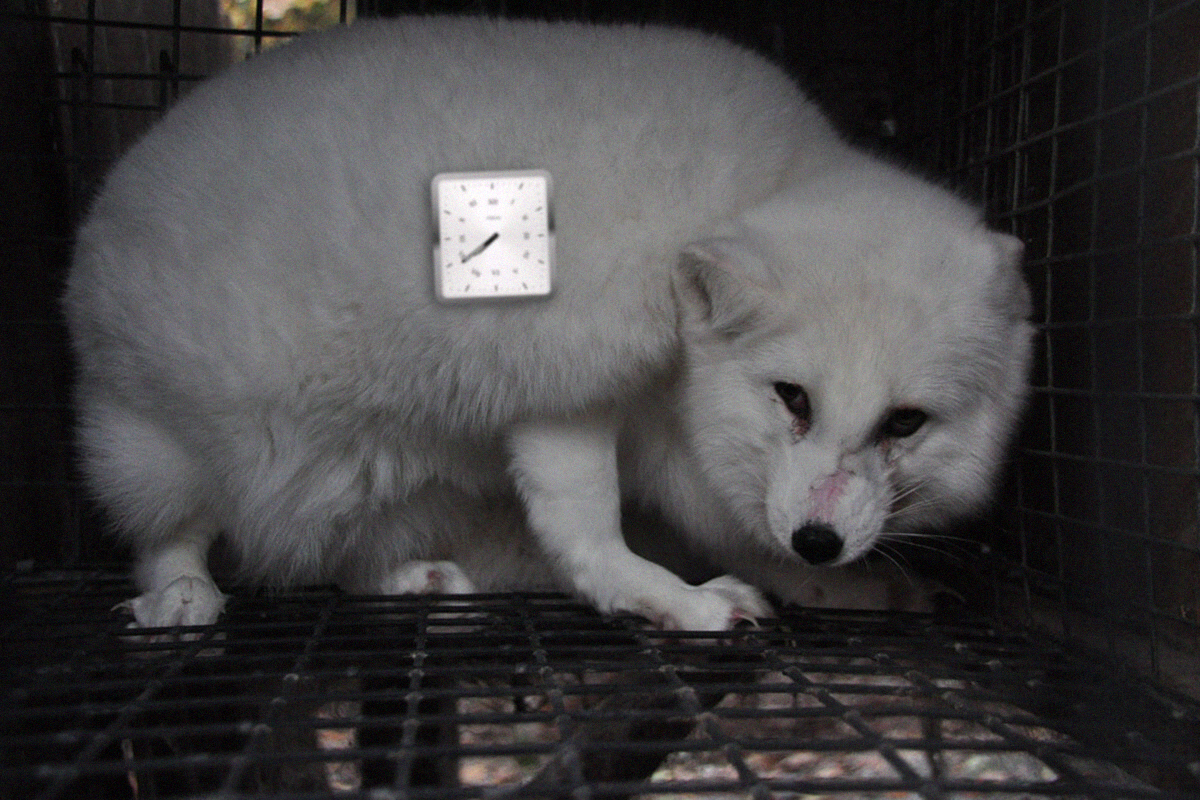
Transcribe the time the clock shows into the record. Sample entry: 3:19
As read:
7:39
